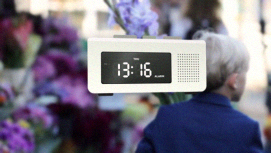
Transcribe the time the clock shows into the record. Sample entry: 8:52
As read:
13:16
